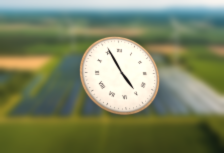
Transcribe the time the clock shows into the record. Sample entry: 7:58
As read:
4:56
